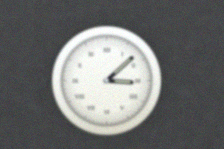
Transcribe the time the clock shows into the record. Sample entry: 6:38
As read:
3:08
